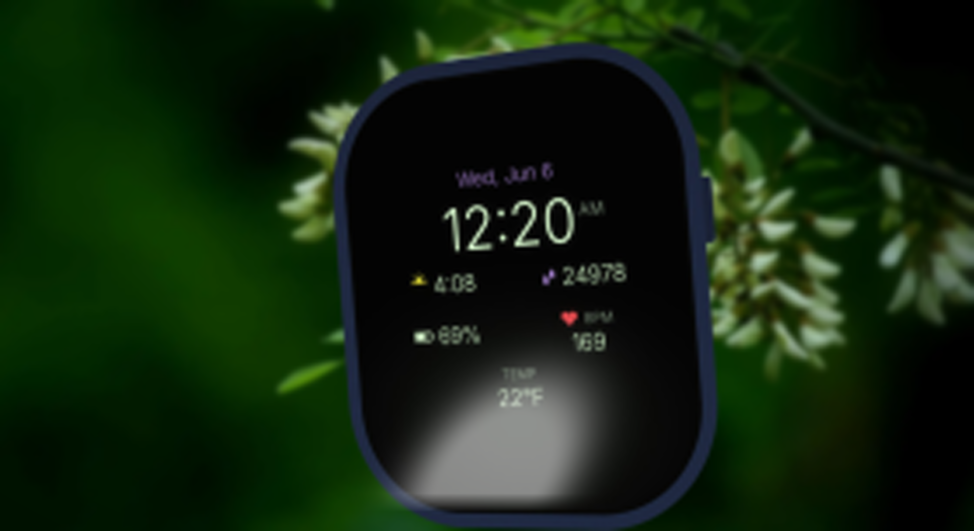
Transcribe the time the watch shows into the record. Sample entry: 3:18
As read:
12:20
